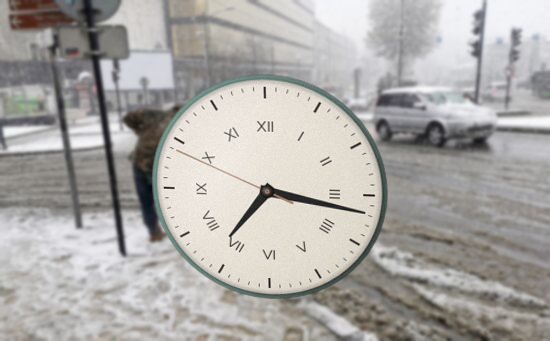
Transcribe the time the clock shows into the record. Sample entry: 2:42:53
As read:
7:16:49
